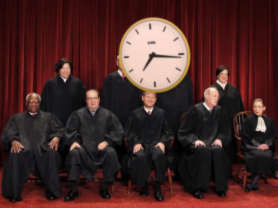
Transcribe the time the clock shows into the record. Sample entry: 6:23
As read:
7:16
